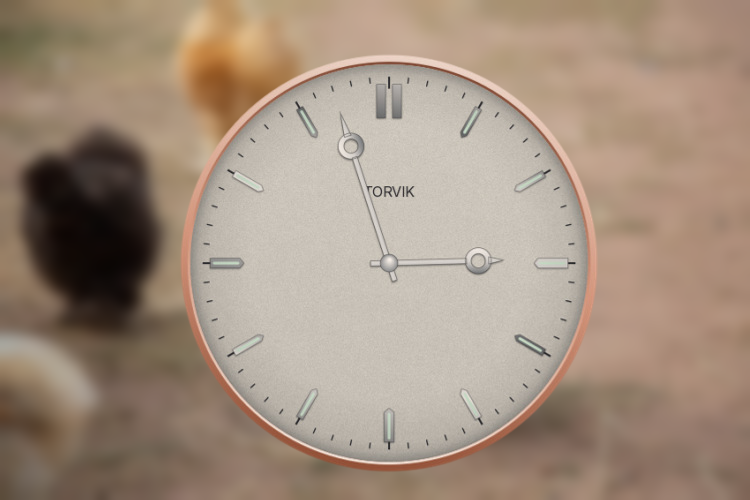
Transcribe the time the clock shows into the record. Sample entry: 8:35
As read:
2:57
